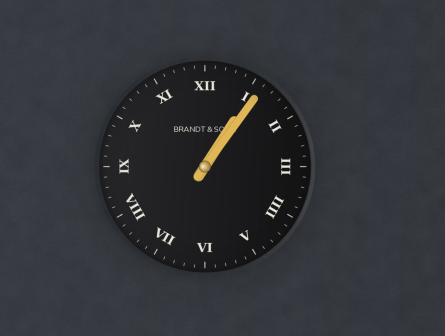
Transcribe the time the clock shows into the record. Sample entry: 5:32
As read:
1:06
